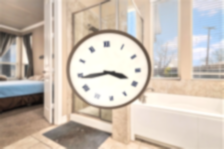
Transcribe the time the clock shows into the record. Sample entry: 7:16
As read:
3:44
